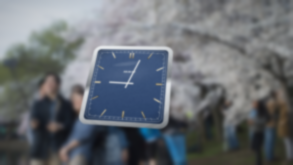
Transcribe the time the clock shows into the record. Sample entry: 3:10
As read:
9:03
